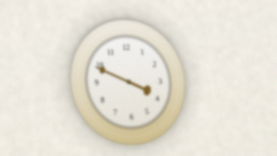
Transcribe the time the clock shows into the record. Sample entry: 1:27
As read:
3:49
